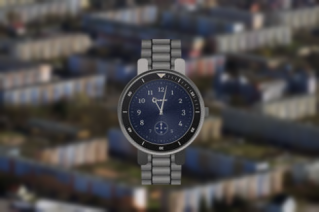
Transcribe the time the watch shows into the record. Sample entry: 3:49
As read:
11:02
